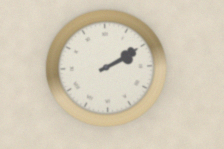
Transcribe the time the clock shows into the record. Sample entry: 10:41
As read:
2:10
